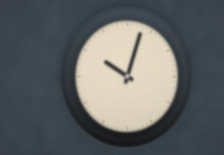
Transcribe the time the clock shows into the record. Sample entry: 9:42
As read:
10:03
